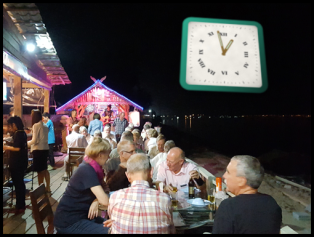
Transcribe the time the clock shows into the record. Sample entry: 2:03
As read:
12:58
